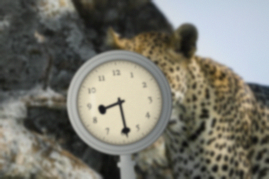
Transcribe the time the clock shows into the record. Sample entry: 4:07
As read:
8:29
